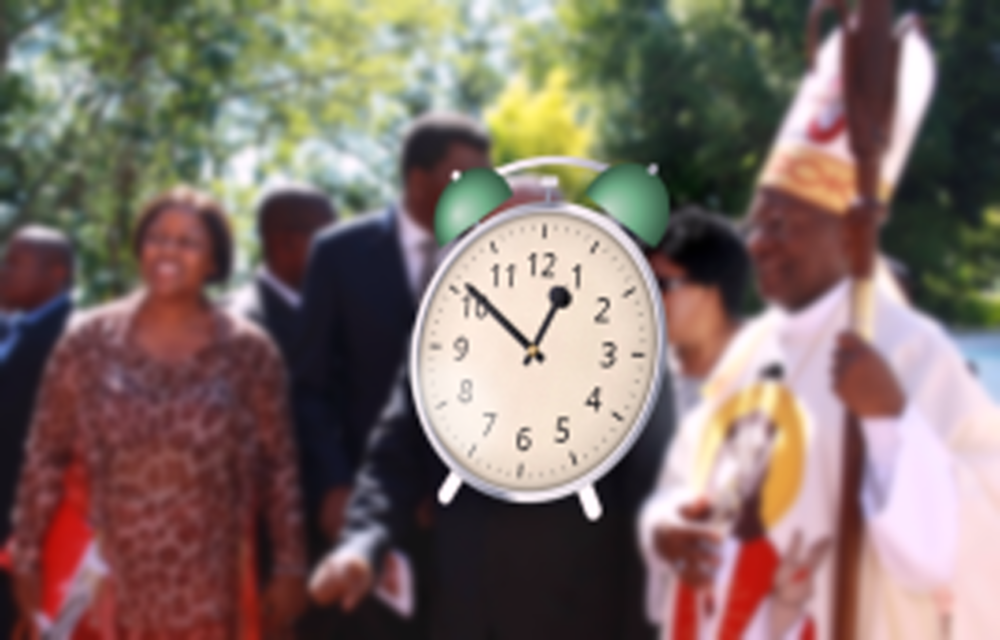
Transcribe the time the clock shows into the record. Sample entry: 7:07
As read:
12:51
